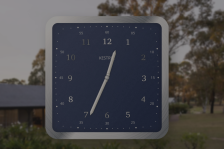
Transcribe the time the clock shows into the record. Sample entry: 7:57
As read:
12:34
